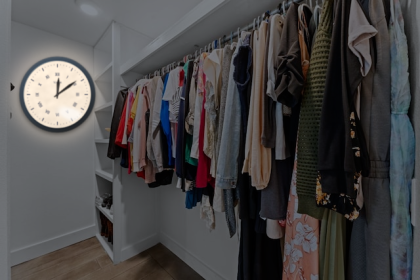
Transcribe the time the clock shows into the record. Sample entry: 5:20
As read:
12:09
